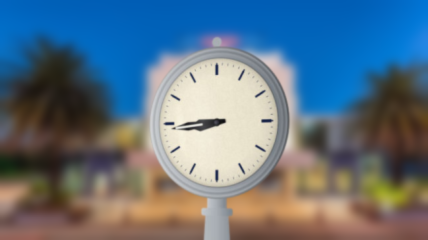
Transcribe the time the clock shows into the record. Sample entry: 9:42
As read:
8:44
